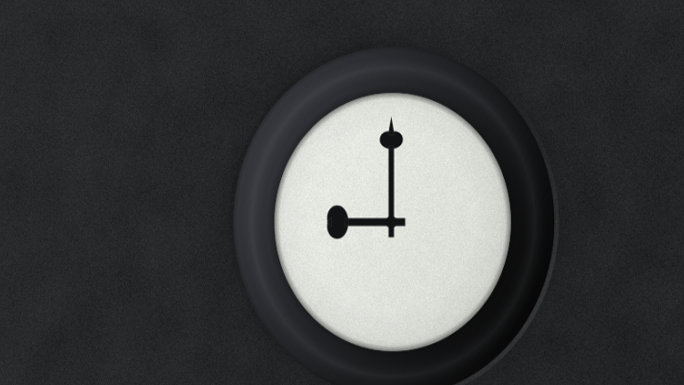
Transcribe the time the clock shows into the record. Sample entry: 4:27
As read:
9:00
